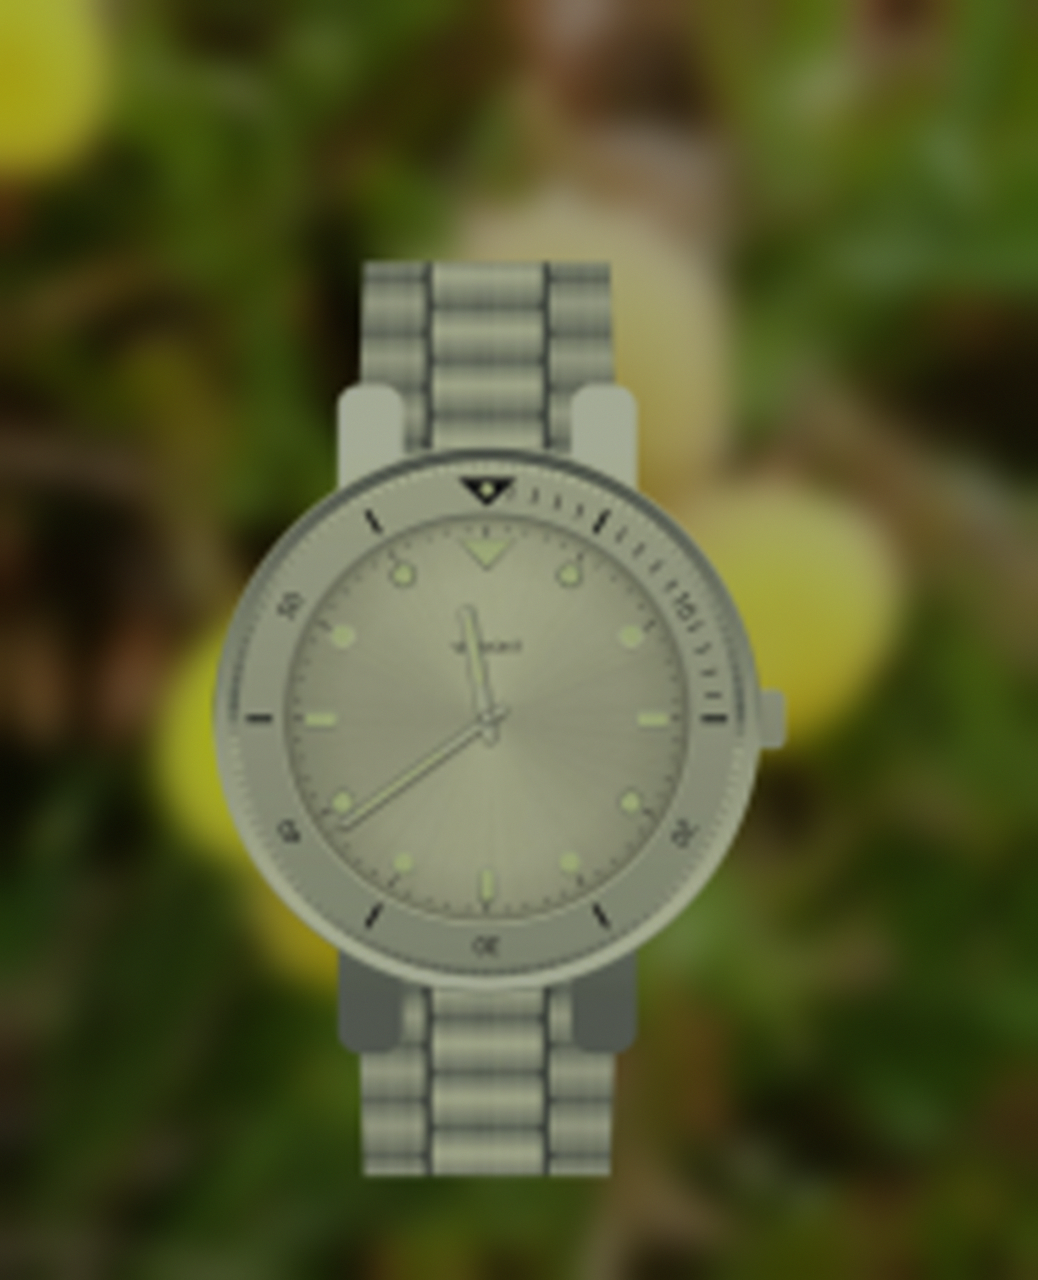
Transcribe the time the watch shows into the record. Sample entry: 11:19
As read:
11:39
